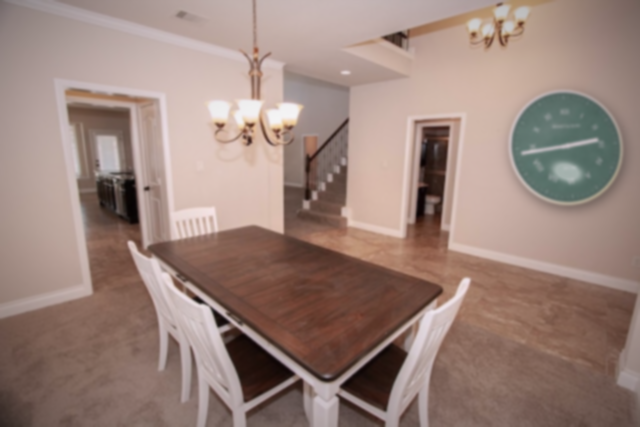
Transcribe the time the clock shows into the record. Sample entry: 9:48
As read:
2:44
